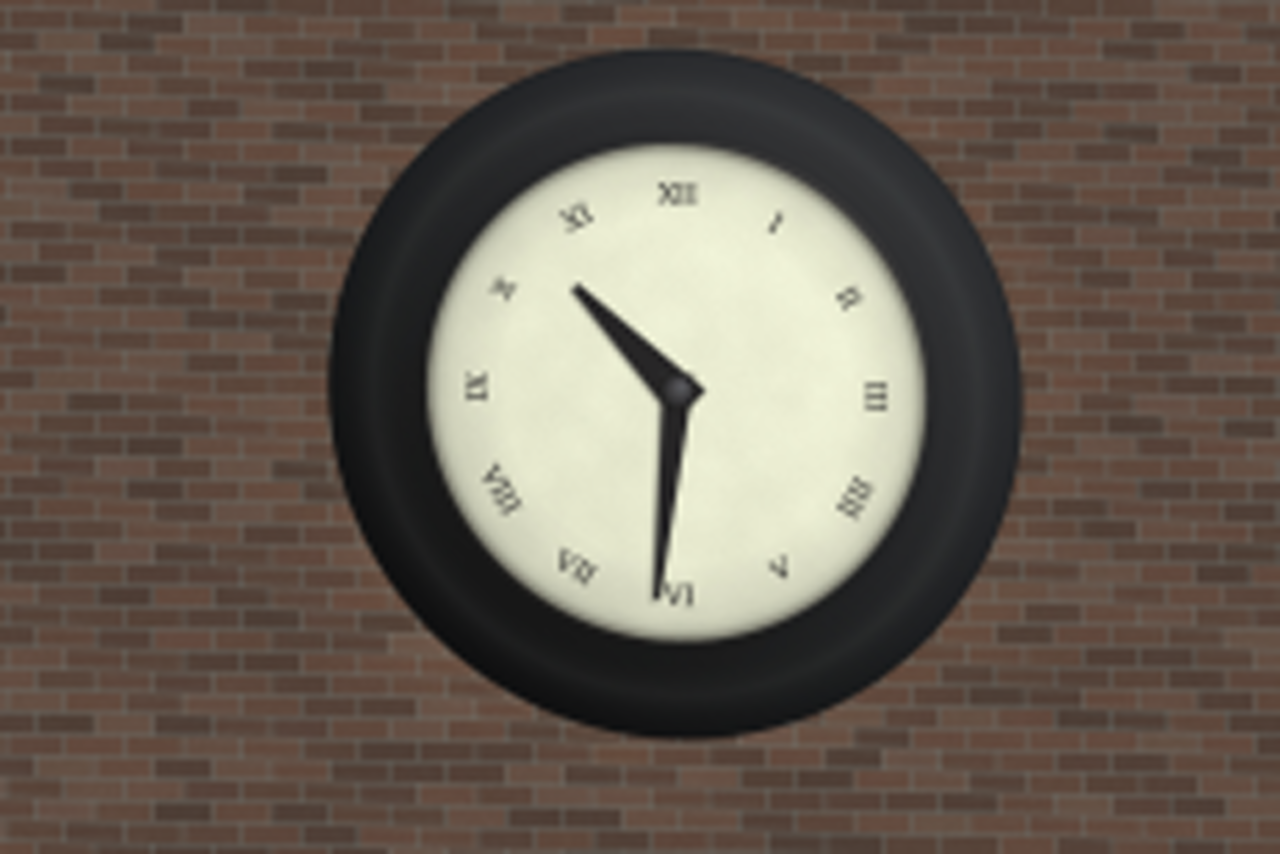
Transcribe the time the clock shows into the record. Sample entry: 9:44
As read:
10:31
